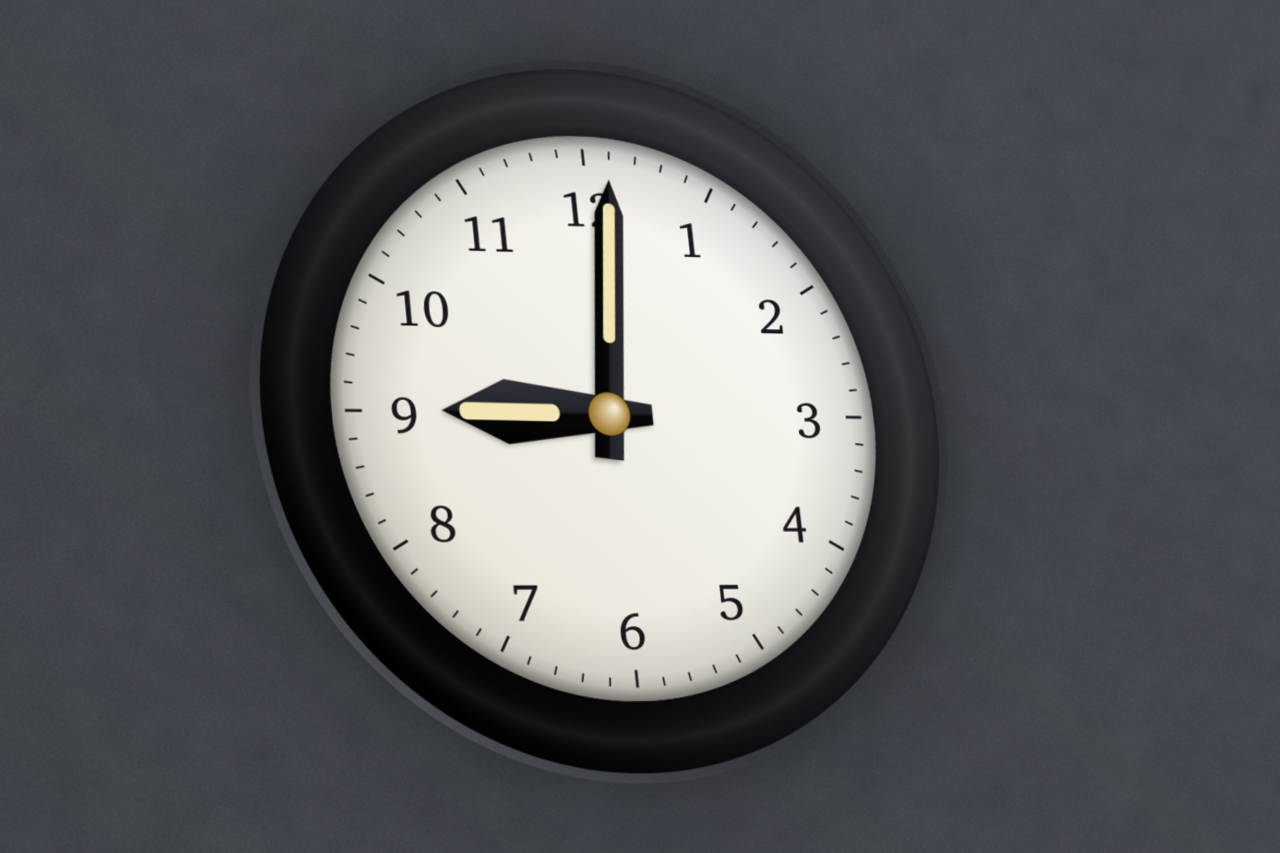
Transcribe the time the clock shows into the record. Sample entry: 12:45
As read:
9:01
